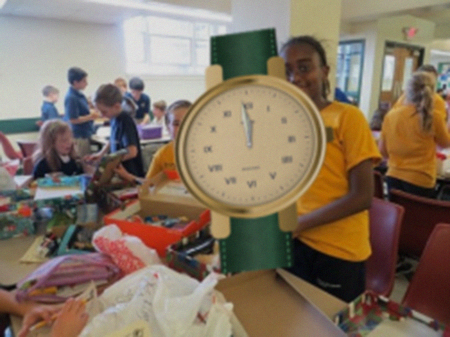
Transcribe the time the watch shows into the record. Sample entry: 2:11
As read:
11:59
